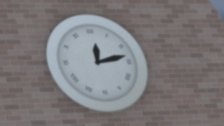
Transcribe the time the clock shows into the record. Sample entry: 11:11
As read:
12:13
